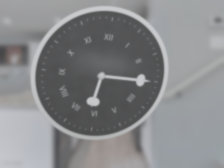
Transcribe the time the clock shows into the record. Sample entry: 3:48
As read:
6:15
